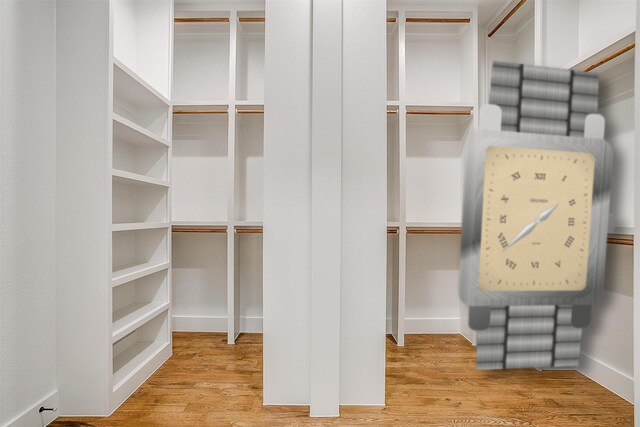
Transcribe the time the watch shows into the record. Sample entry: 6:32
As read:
1:38
